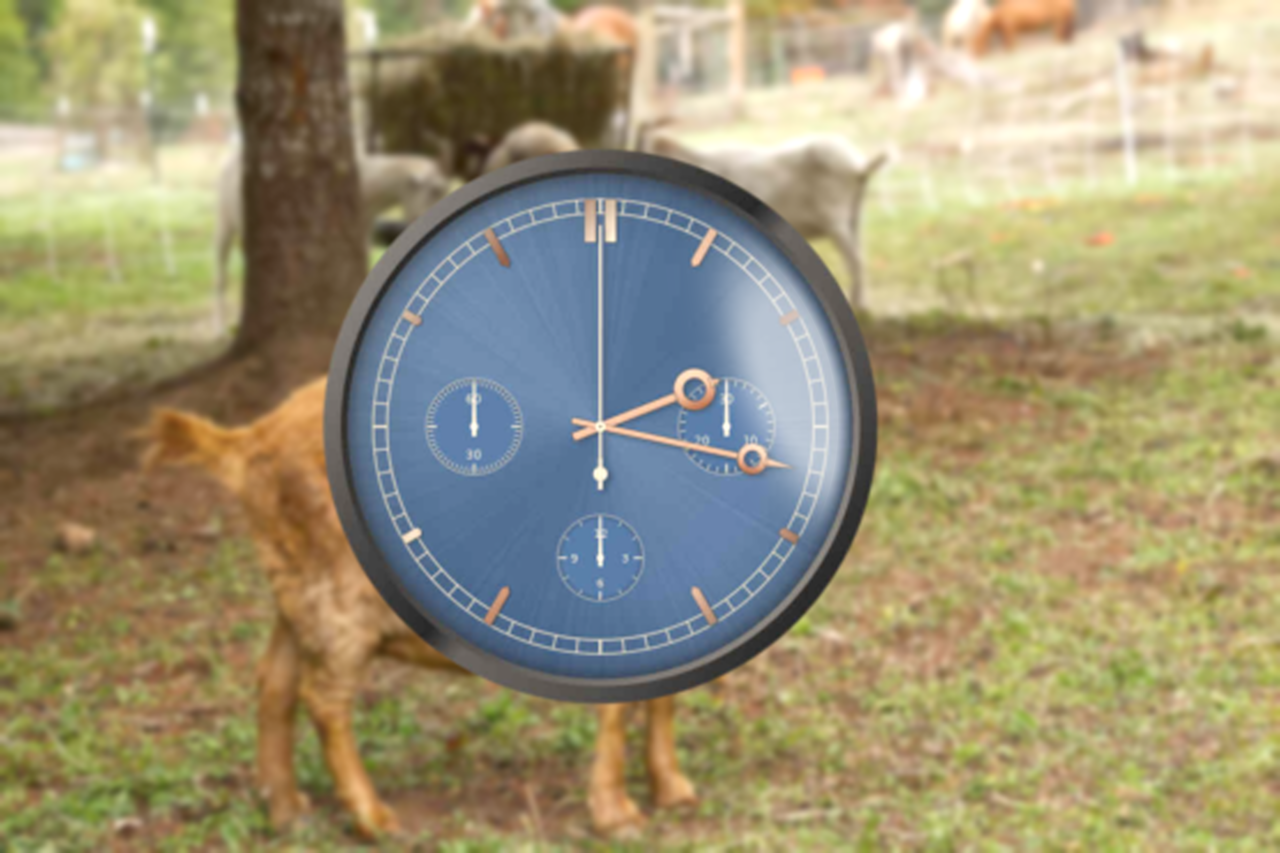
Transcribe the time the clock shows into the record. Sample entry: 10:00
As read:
2:17
